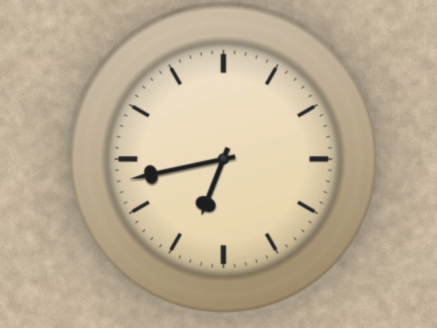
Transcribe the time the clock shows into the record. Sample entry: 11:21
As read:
6:43
